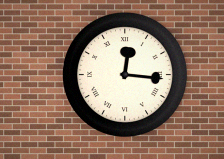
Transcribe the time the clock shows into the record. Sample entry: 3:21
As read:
12:16
